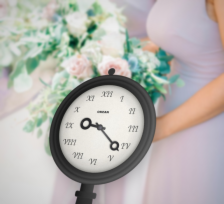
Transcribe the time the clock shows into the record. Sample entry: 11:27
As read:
9:22
